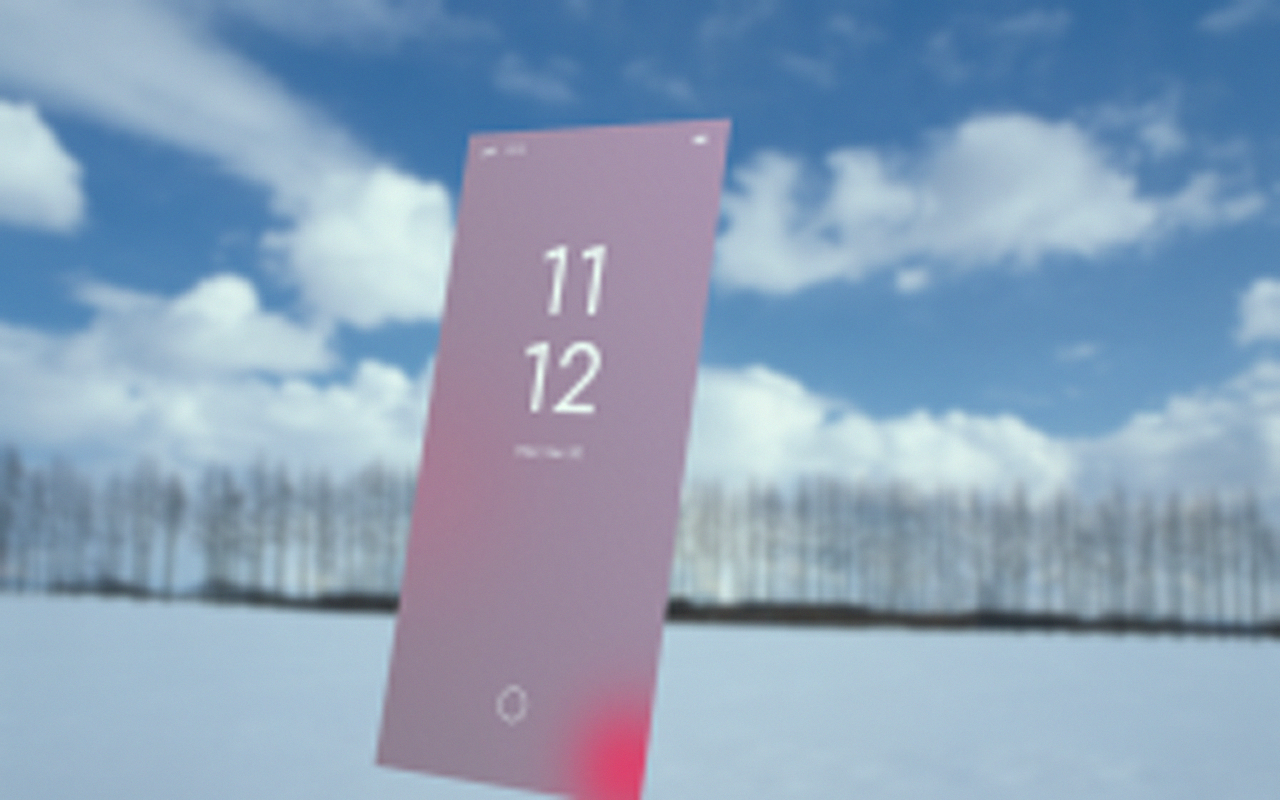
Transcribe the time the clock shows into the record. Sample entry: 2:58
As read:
11:12
